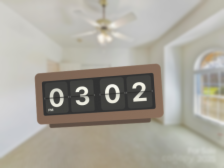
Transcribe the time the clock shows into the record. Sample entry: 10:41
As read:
3:02
